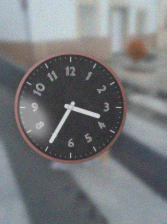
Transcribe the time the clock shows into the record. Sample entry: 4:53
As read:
3:35
